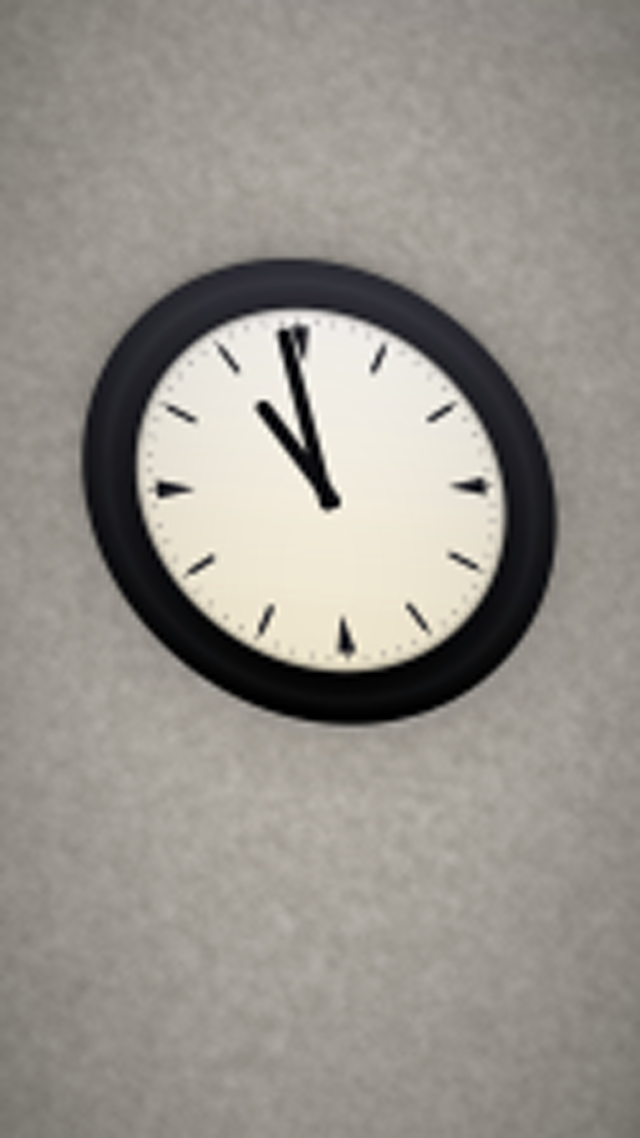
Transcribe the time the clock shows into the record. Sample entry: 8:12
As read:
10:59
